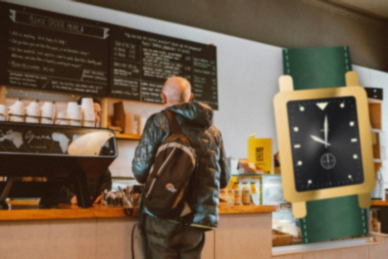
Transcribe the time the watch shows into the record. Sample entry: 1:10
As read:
10:01
